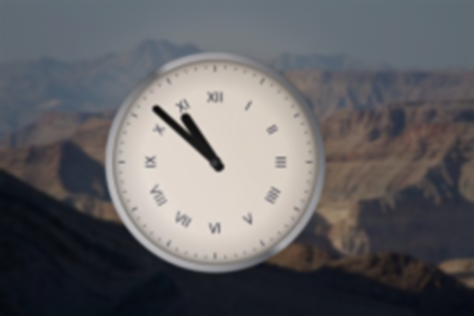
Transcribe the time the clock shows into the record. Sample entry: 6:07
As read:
10:52
